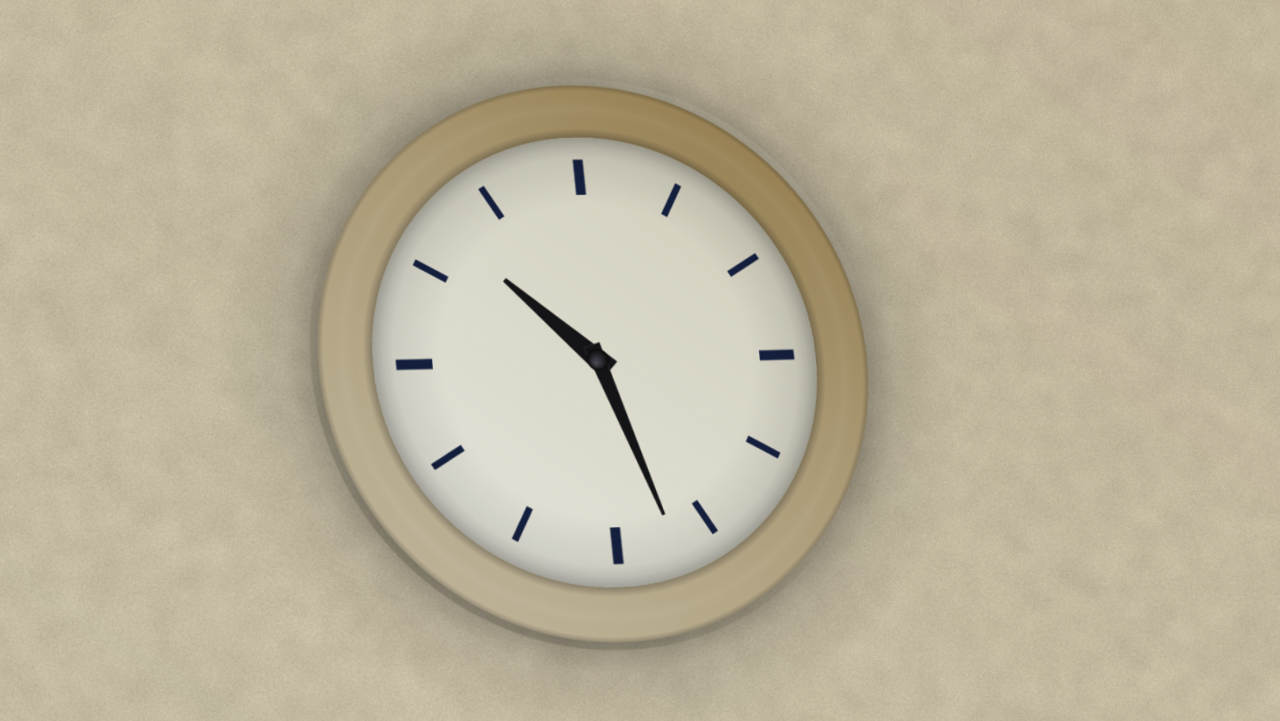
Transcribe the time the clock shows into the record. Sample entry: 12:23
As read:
10:27
